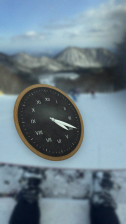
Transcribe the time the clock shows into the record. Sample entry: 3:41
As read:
4:19
